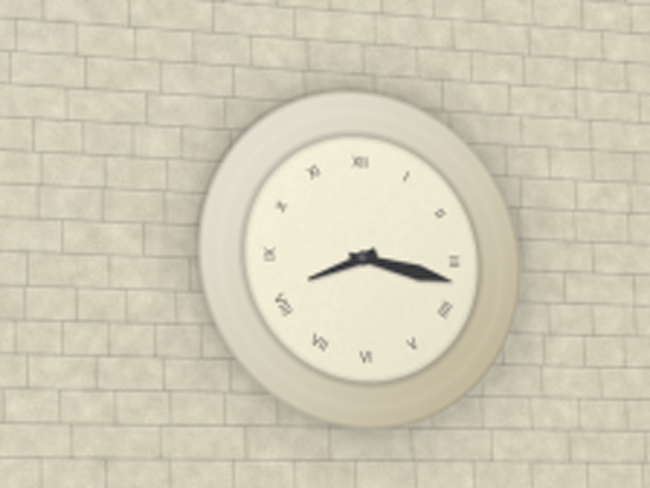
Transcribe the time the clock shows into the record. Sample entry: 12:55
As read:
8:17
